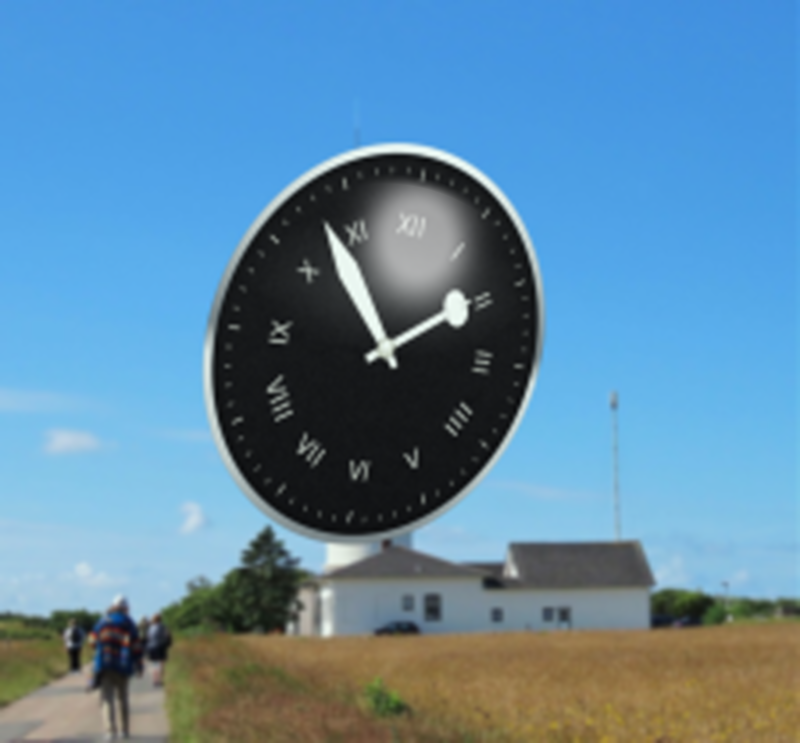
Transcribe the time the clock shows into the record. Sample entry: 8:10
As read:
1:53
